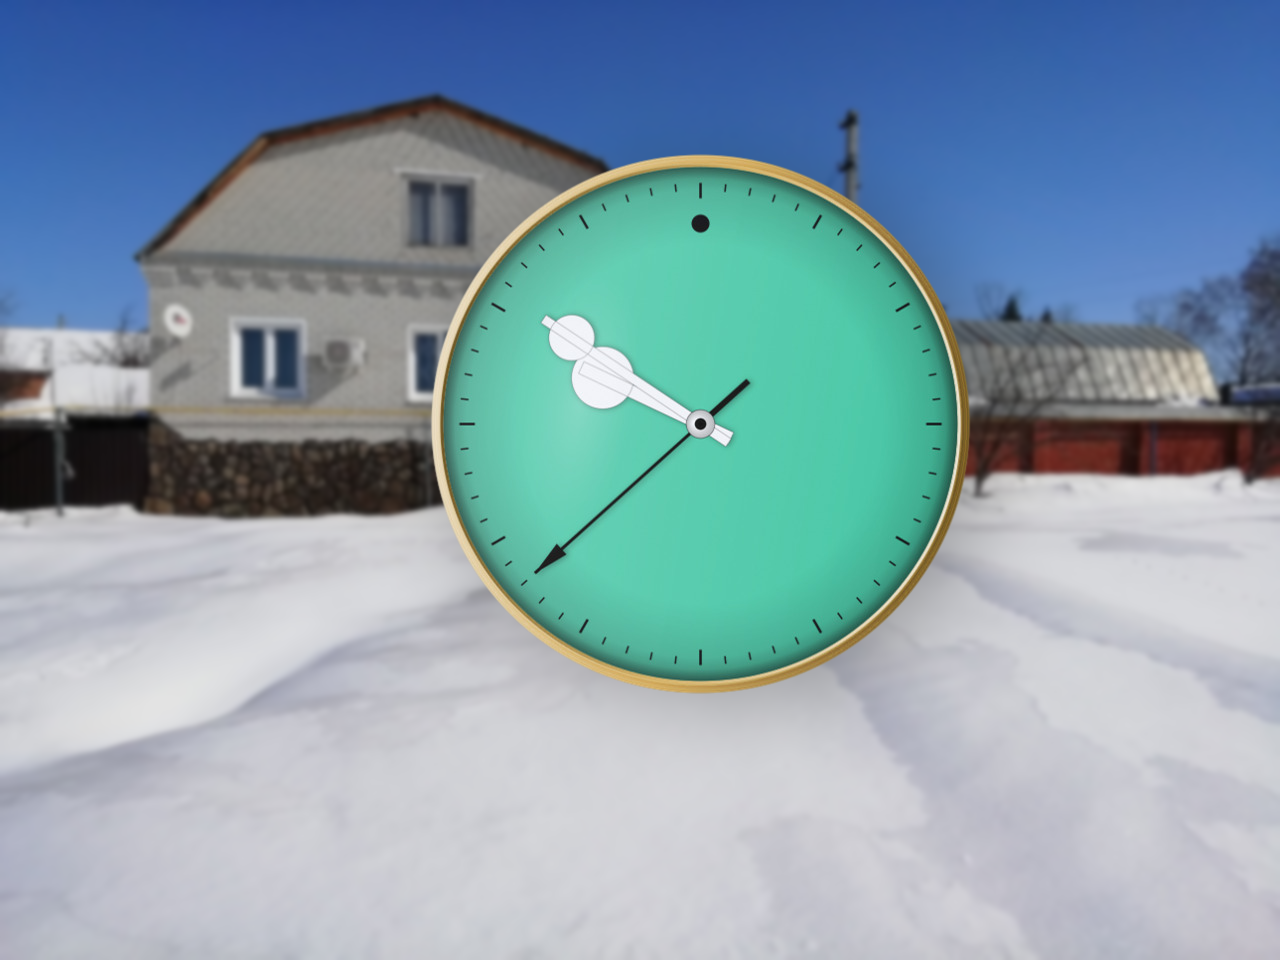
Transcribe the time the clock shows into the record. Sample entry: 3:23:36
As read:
9:50:38
